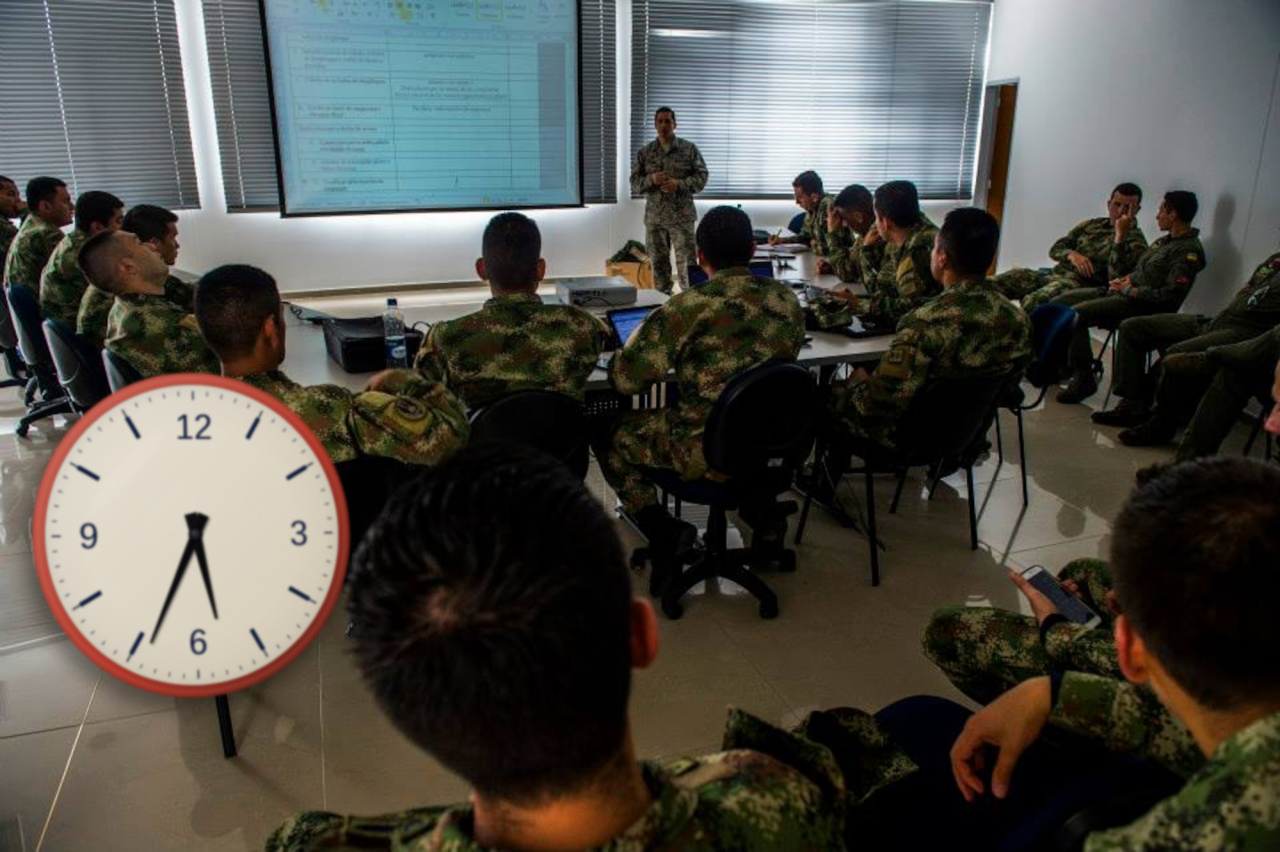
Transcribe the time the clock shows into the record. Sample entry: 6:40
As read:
5:34
